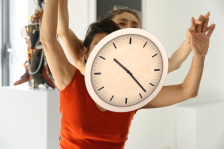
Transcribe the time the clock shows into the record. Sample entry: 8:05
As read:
10:23
